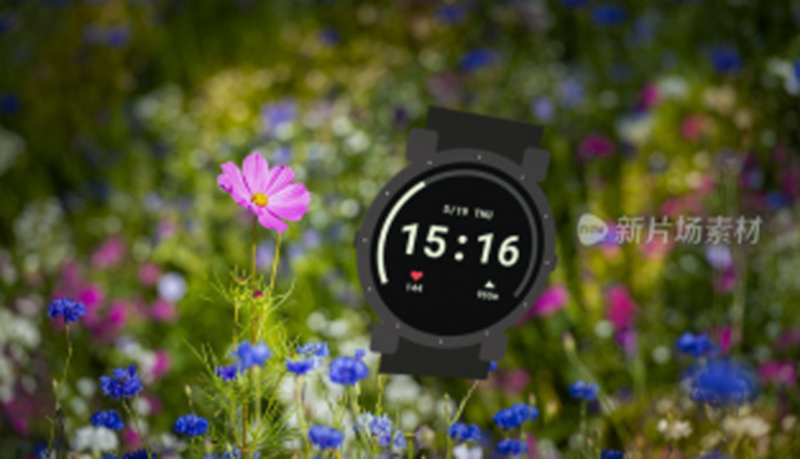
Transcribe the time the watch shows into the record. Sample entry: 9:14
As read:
15:16
